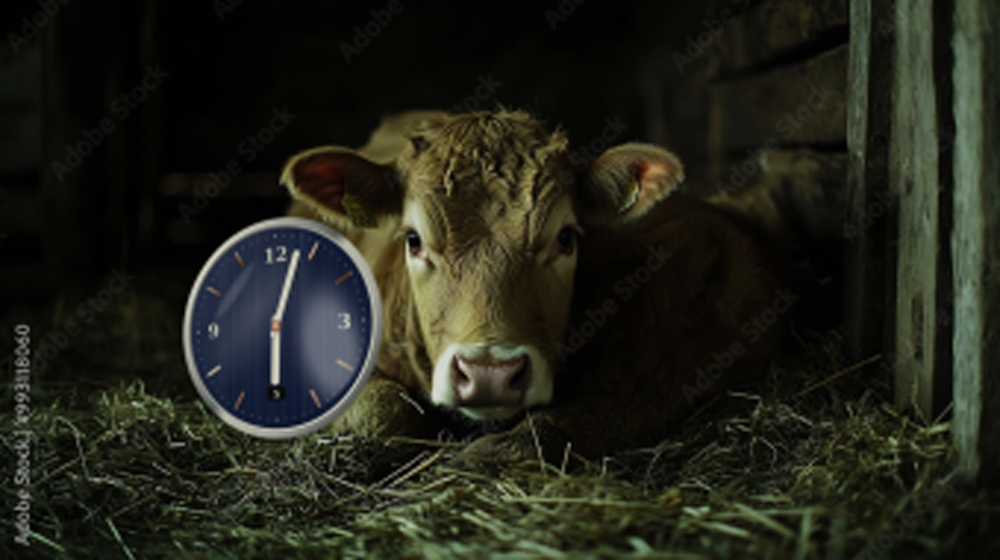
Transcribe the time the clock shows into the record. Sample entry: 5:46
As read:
6:03
